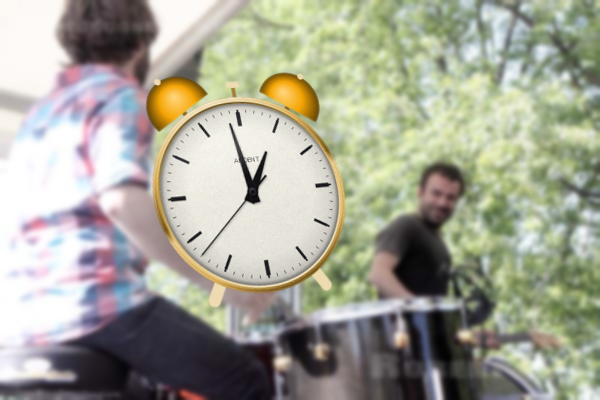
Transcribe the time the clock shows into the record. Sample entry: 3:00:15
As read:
12:58:38
